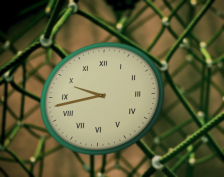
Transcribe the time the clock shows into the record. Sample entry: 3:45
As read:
9:43
